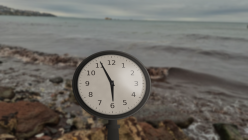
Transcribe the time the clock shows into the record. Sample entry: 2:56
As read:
5:56
